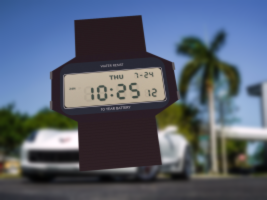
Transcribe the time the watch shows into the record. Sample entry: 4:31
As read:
10:25
